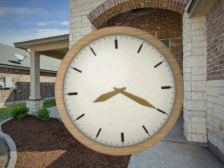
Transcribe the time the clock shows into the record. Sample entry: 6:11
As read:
8:20
